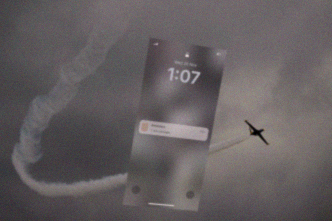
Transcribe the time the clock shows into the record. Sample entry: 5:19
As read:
1:07
